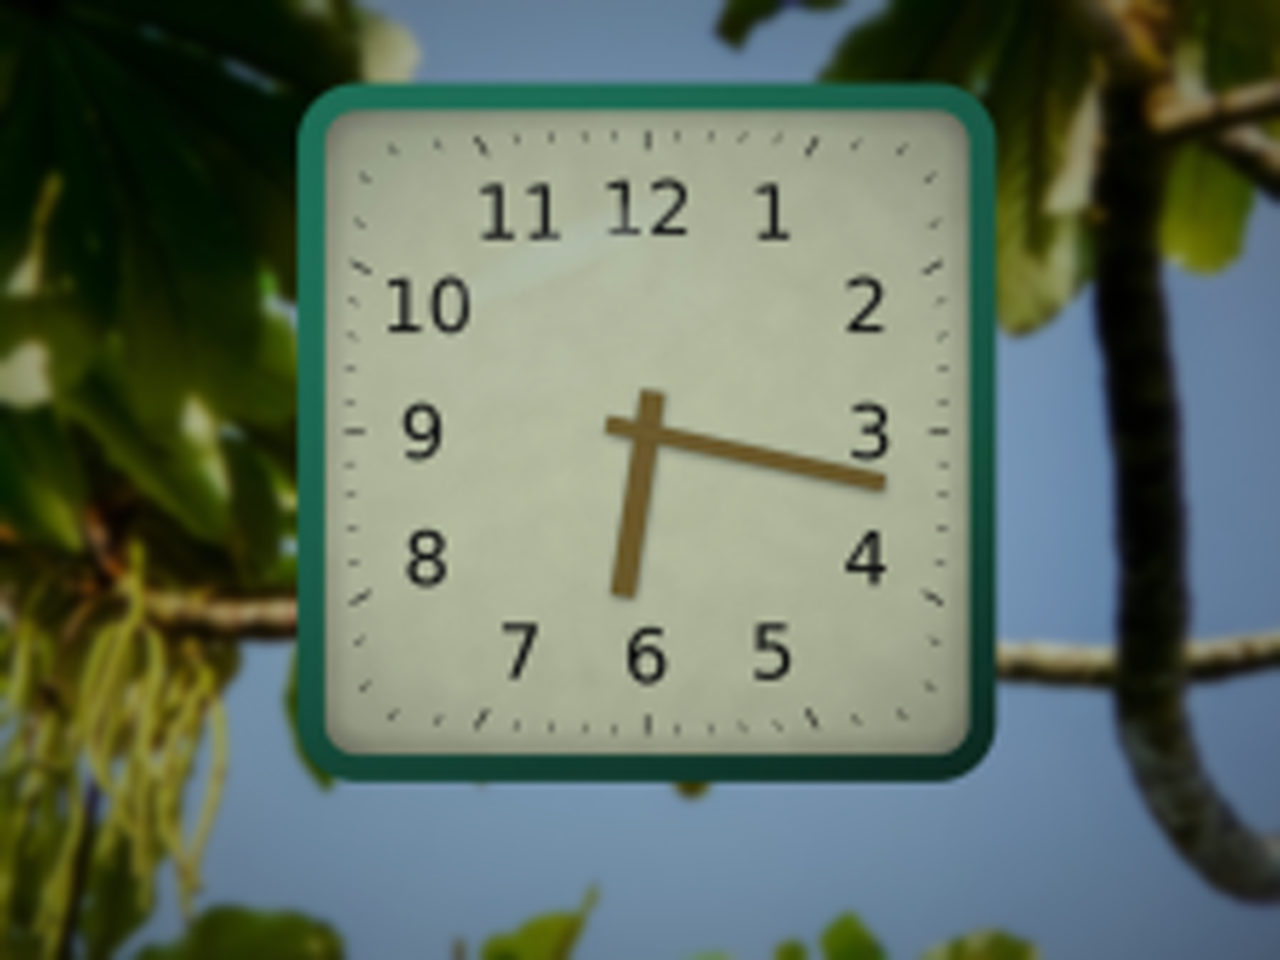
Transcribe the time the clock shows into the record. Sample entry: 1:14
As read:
6:17
